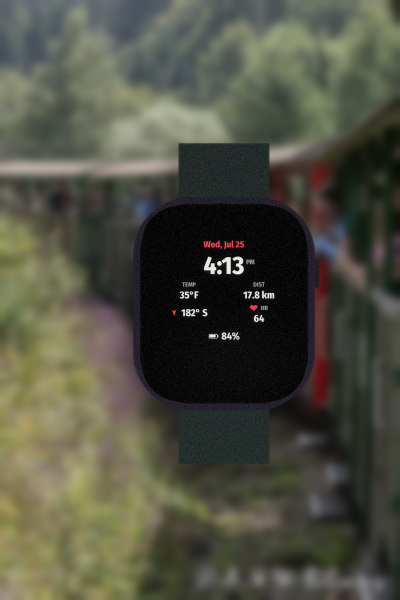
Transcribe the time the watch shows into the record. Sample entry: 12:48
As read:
4:13
